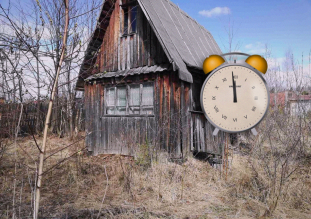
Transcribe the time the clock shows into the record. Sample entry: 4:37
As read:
11:59
